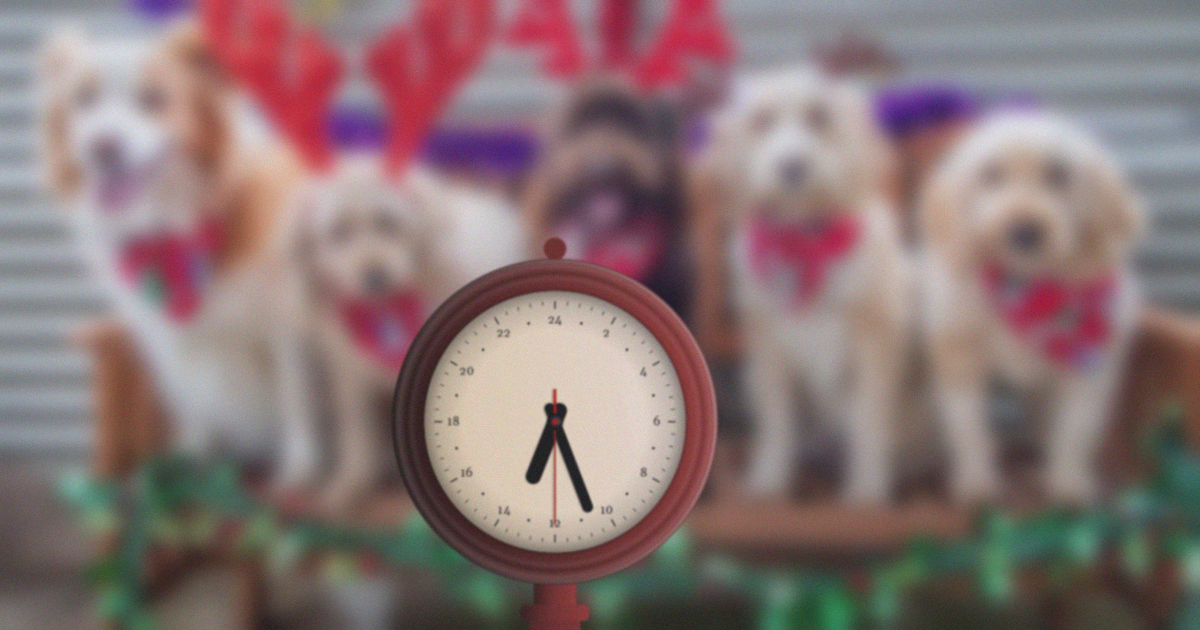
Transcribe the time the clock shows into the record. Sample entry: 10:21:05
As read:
13:26:30
